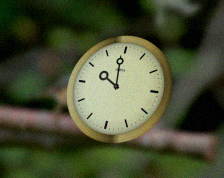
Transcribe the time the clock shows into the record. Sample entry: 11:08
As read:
9:59
